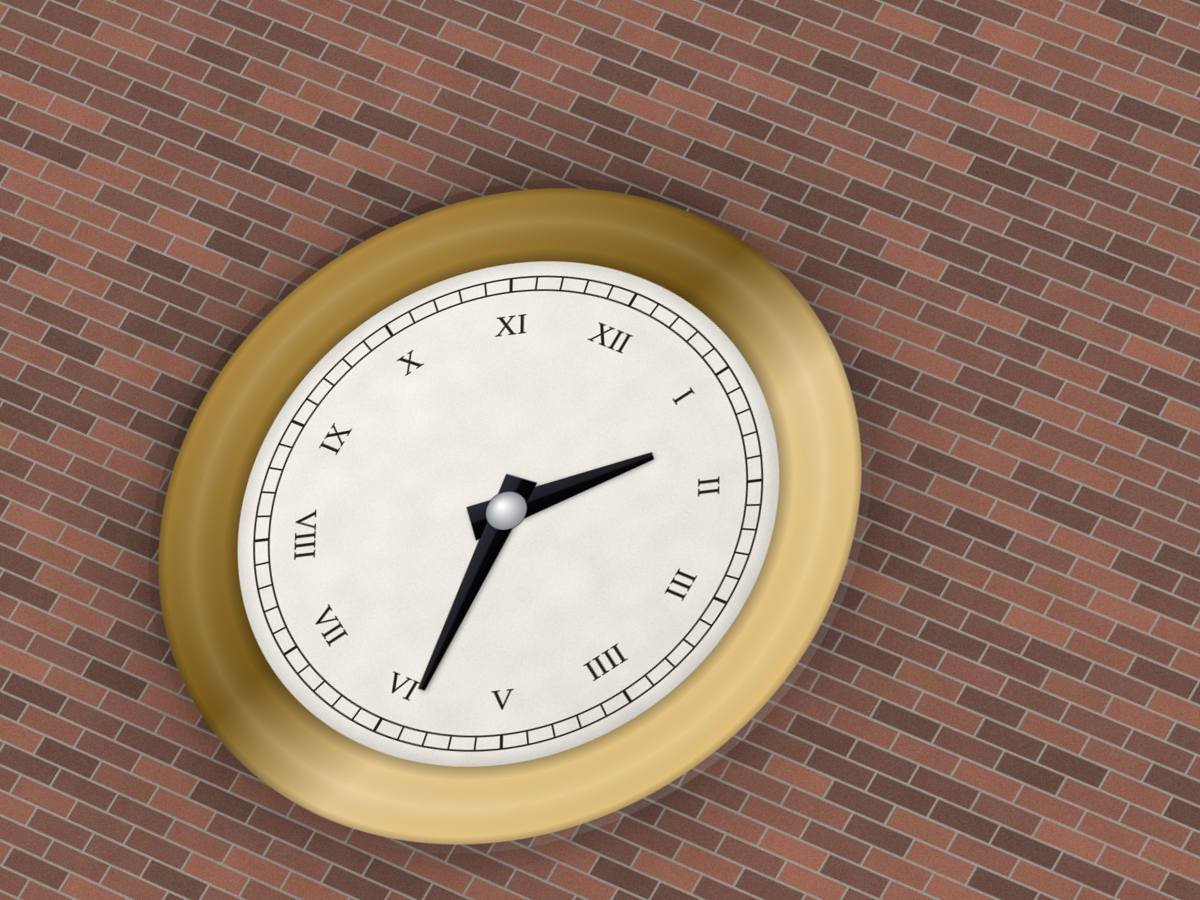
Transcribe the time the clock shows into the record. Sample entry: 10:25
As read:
1:29
